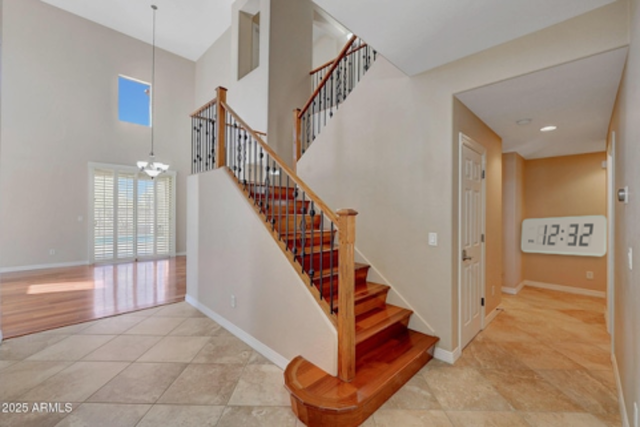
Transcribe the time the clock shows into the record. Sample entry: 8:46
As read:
12:32
